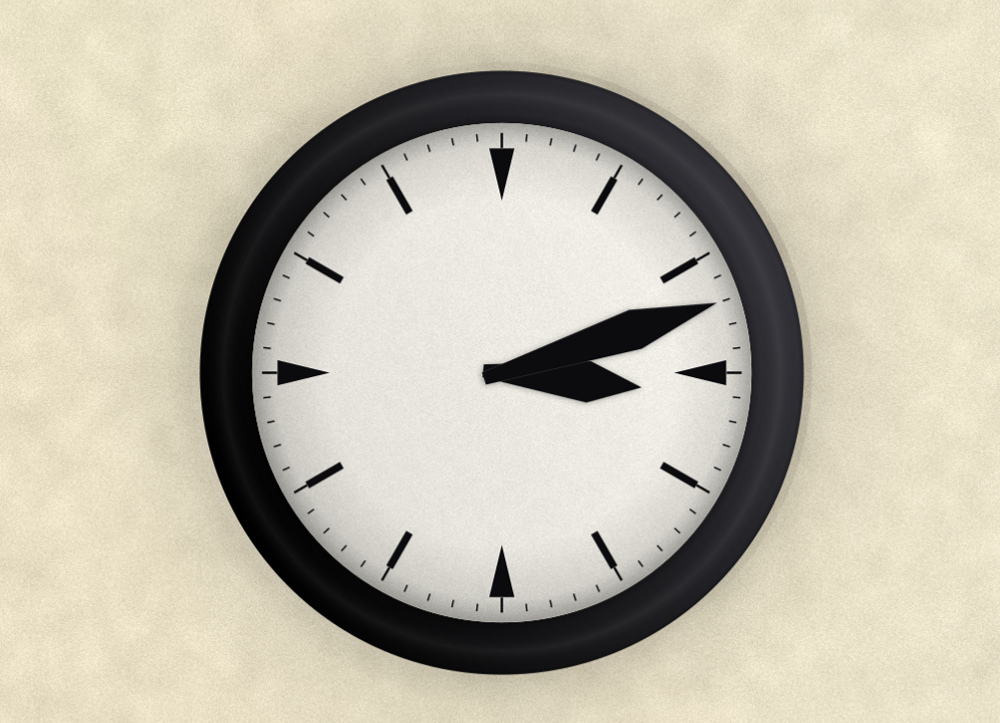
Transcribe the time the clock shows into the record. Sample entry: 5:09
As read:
3:12
